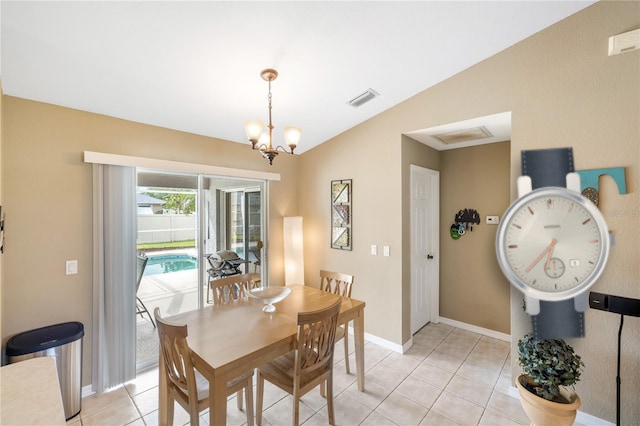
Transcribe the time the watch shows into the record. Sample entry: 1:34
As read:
6:38
